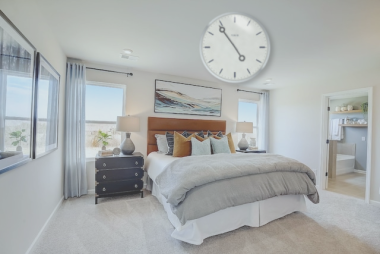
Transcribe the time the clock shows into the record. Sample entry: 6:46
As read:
4:54
